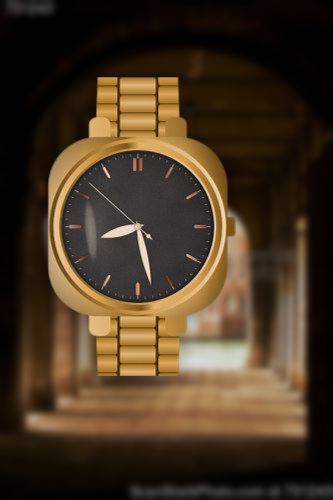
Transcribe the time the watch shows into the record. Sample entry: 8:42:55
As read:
8:27:52
